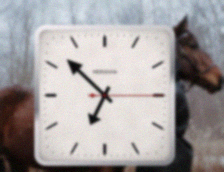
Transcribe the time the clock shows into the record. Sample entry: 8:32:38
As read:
6:52:15
